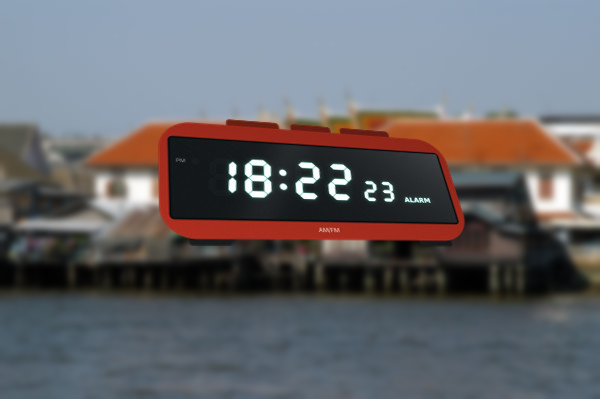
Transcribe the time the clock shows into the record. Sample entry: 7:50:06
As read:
18:22:23
